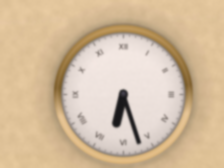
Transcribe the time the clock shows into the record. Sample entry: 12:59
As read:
6:27
